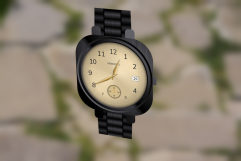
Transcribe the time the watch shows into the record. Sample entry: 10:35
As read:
12:40
